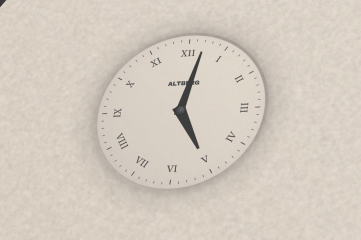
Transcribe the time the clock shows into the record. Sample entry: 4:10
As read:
5:02
